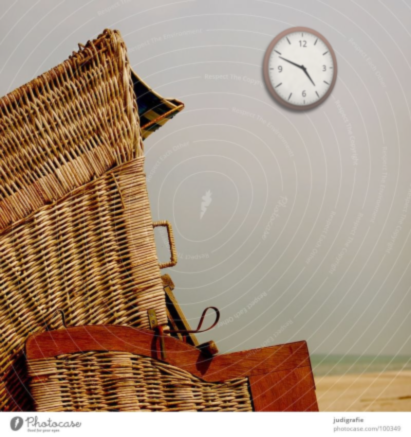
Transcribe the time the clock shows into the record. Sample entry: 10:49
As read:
4:49
